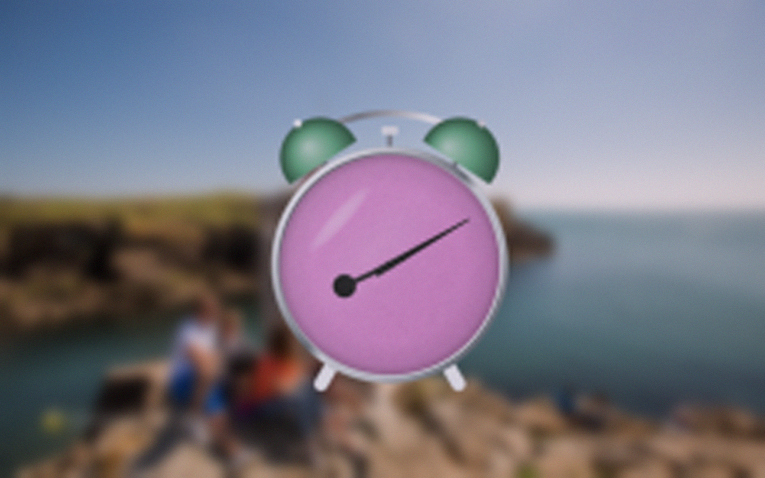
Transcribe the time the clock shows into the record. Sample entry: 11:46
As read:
8:10
